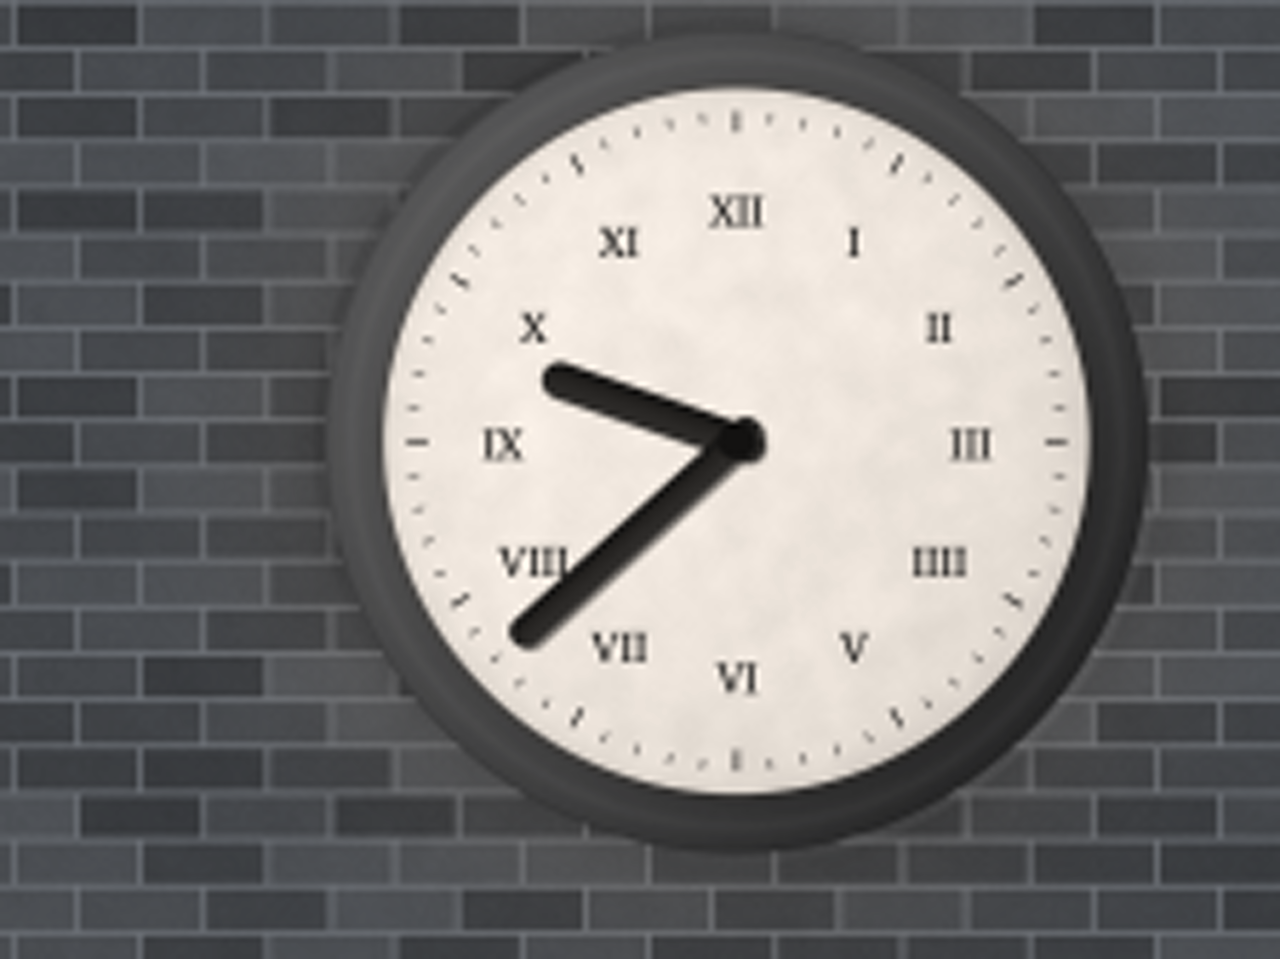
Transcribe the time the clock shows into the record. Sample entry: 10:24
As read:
9:38
